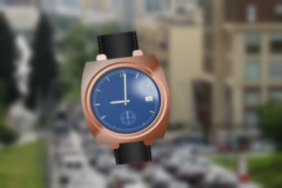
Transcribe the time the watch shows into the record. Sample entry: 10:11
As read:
9:01
